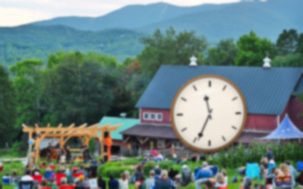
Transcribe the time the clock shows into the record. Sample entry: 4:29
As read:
11:34
